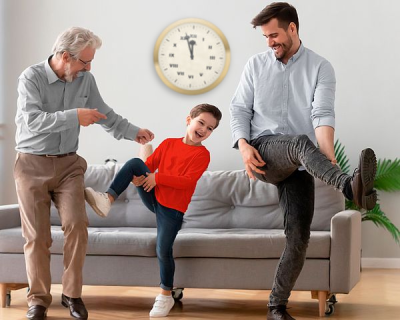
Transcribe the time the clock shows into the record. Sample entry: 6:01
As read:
11:57
